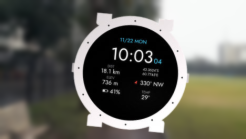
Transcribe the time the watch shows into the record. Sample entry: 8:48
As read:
10:03
